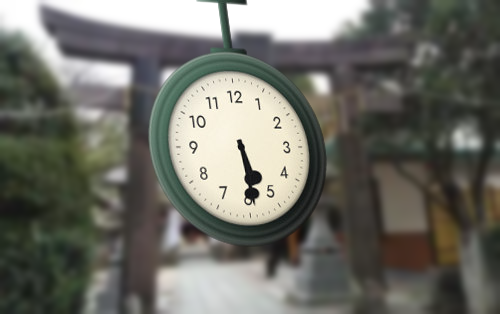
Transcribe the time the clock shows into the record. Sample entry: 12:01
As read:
5:29
